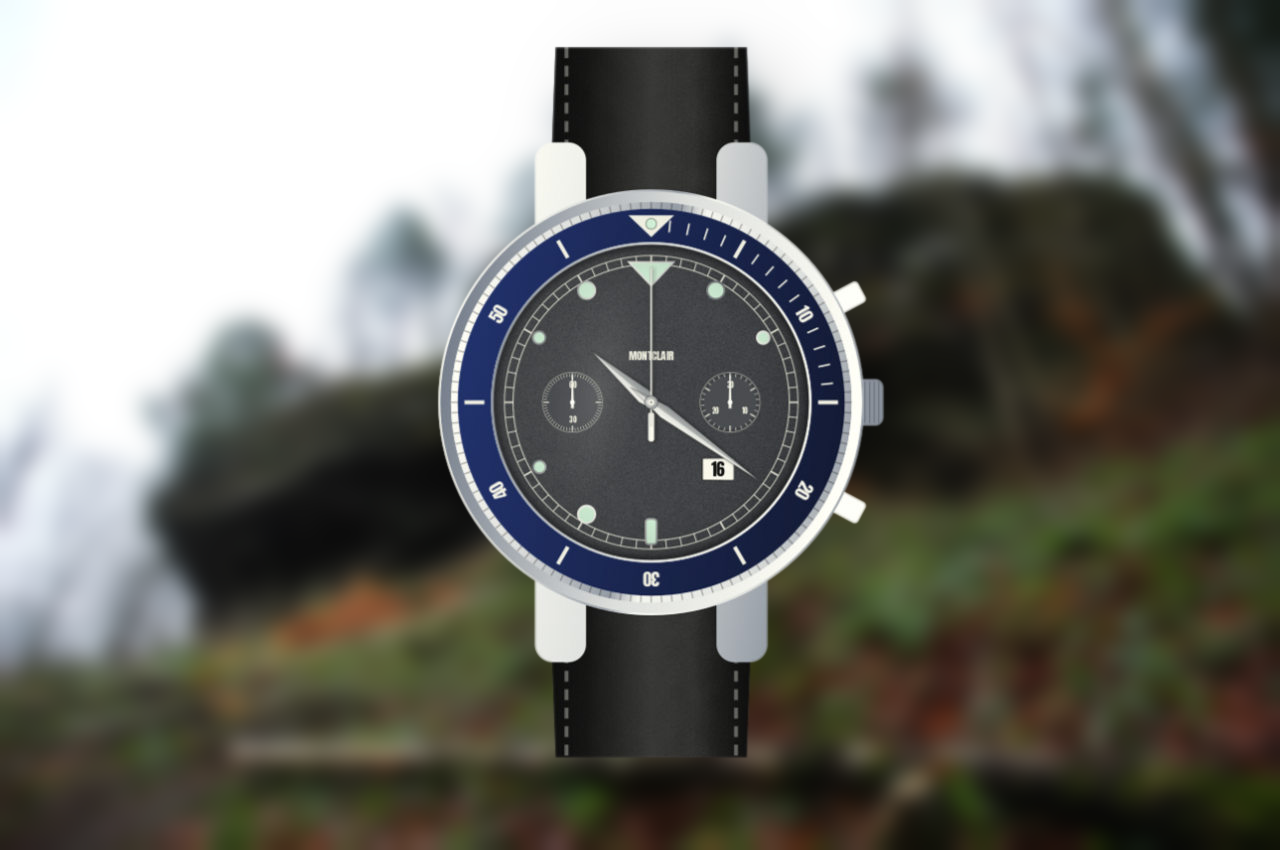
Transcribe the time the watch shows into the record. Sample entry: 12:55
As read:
10:21
